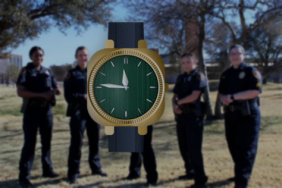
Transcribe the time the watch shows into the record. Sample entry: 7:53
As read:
11:46
